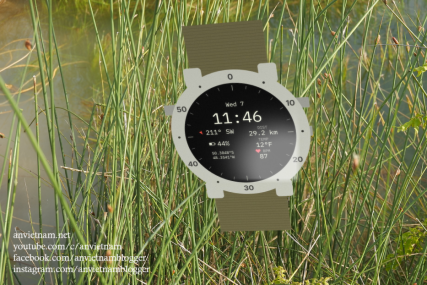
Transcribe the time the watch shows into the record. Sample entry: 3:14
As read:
11:46
